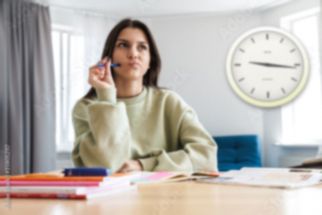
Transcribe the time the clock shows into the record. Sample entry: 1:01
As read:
9:16
